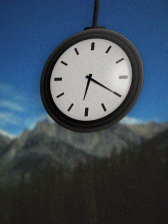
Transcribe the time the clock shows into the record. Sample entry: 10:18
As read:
6:20
